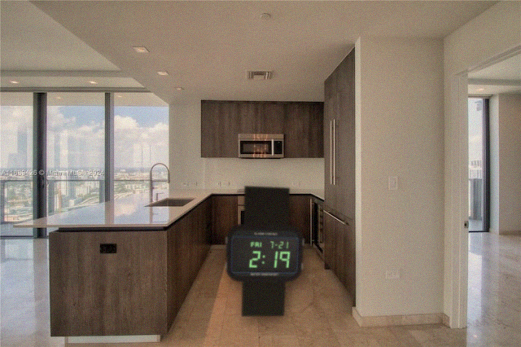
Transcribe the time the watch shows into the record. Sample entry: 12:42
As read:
2:19
